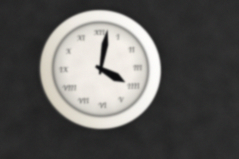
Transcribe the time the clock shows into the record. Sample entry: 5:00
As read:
4:02
